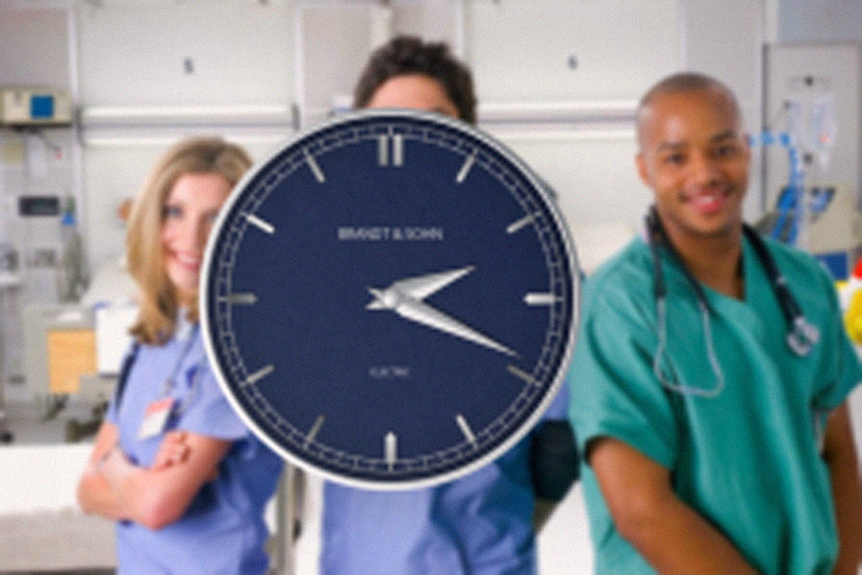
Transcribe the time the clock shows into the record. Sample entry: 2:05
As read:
2:19
